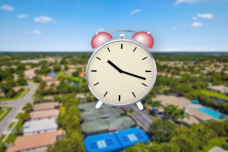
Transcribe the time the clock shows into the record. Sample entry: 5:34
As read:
10:18
